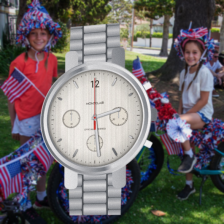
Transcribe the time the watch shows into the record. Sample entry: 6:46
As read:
2:29
